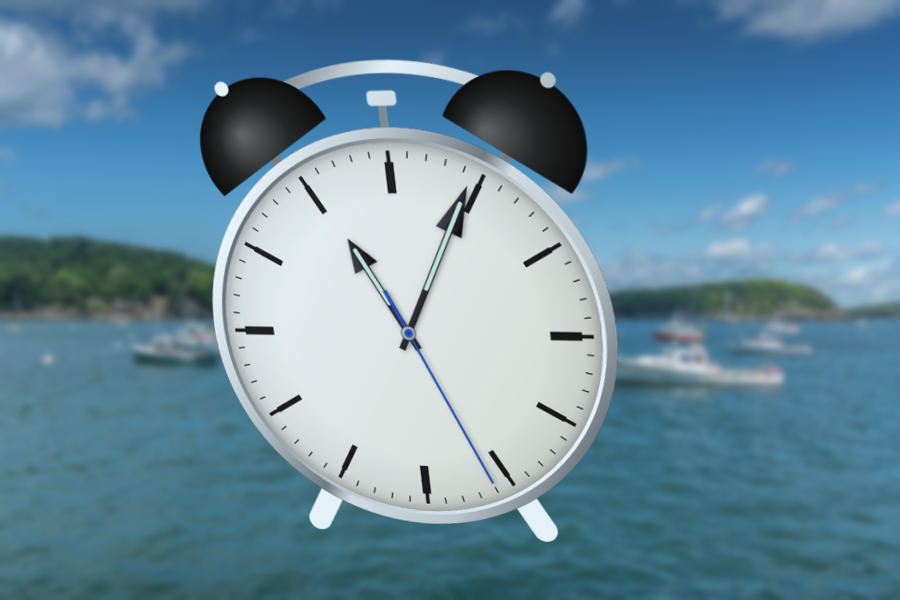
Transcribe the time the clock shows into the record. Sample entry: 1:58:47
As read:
11:04:26
